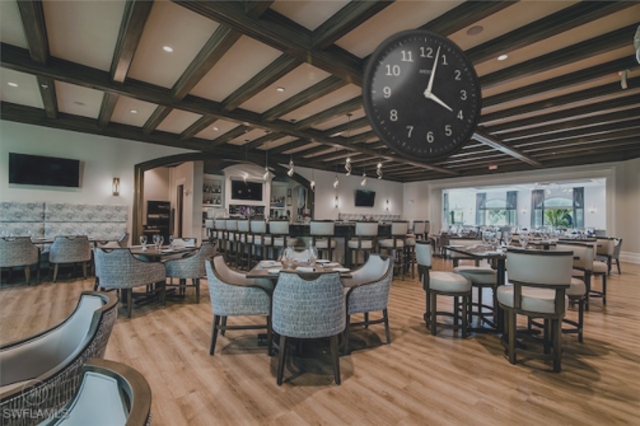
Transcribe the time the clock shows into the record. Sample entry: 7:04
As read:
4:03
